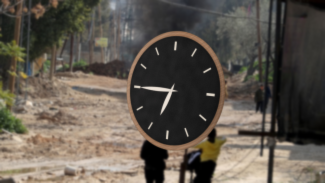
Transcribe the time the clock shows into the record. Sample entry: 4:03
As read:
6:45
